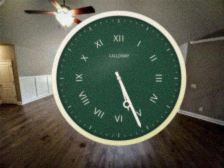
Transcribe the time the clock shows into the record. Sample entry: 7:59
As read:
5:26
